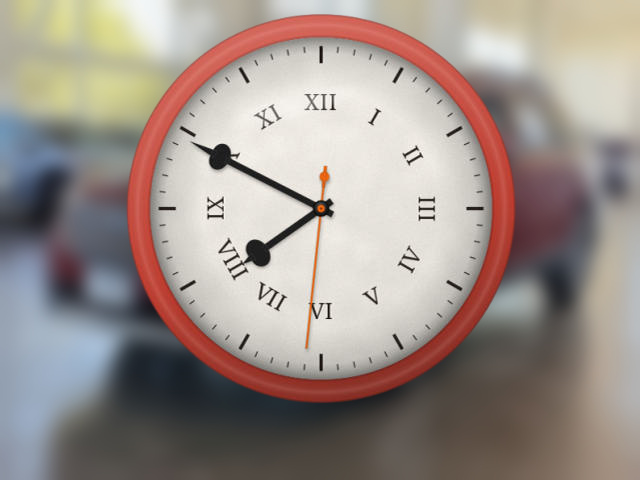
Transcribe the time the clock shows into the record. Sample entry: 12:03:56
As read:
7:49:31
